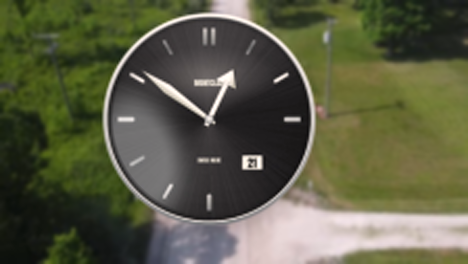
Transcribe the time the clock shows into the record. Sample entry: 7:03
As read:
12:51
